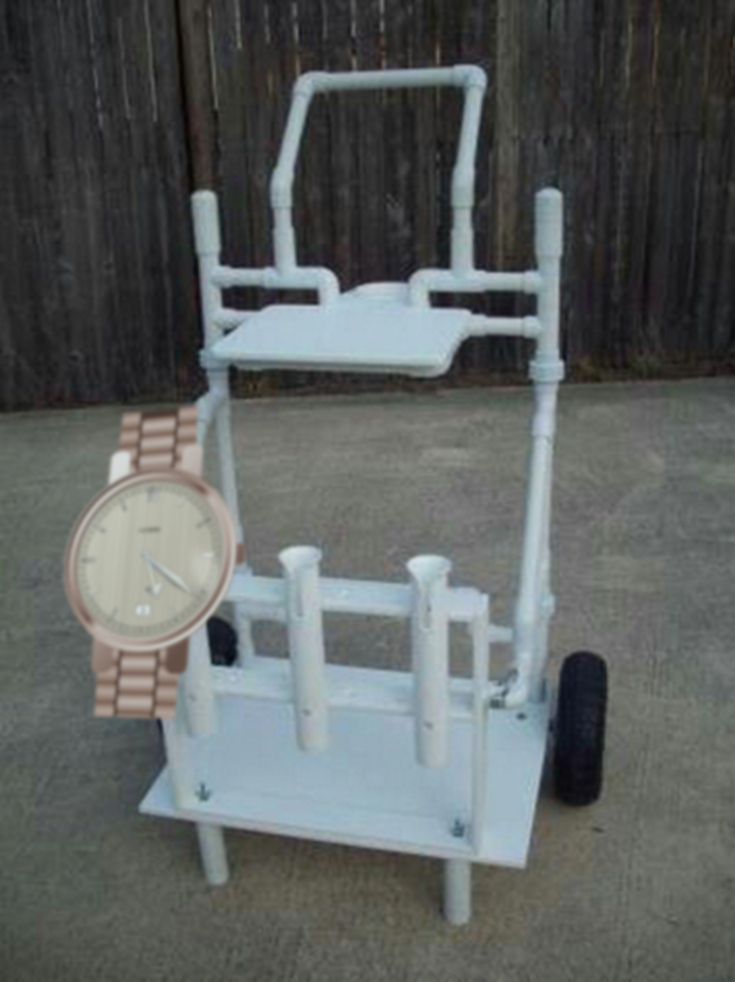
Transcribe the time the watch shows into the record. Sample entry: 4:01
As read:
5:21
